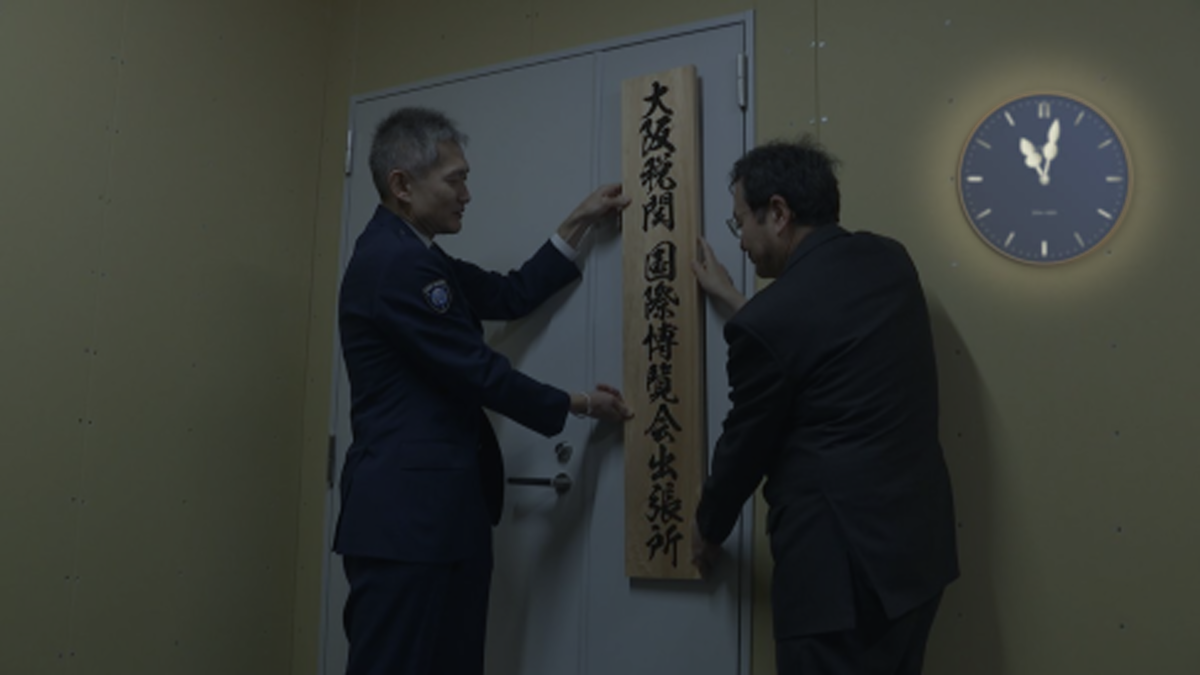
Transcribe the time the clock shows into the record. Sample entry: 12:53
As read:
11:02
